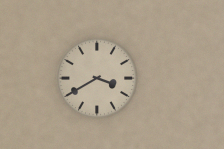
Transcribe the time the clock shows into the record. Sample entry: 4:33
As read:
3:40
